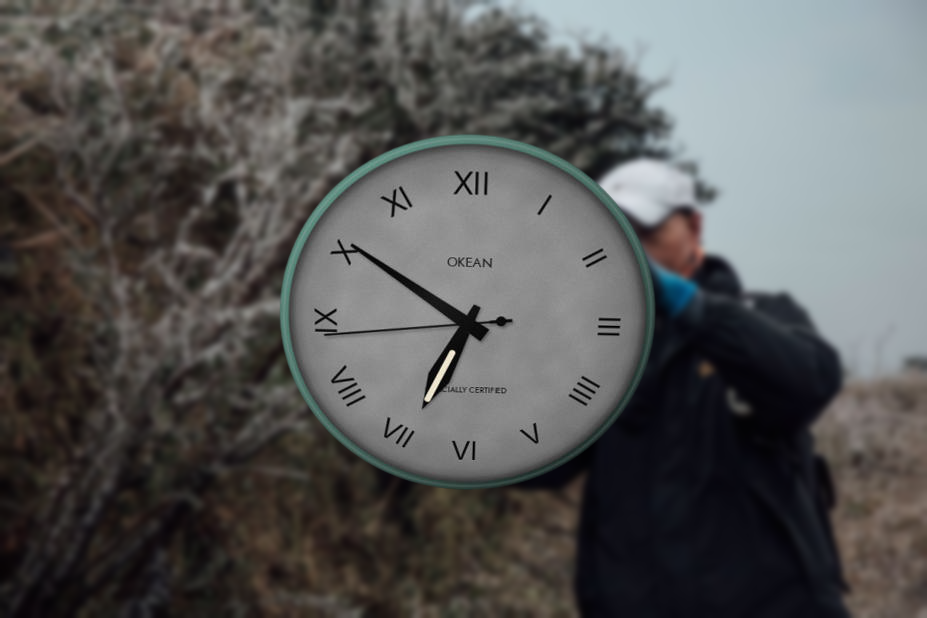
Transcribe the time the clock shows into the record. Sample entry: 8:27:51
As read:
6:50:44
